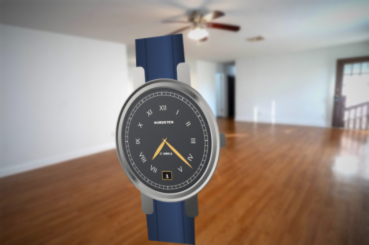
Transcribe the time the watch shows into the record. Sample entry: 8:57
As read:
7:22
